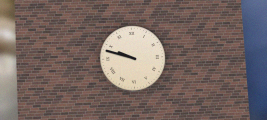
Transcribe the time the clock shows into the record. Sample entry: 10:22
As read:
9:48
